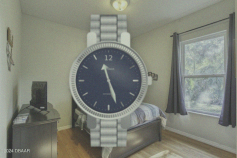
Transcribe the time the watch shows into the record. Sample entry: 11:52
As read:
11:27
